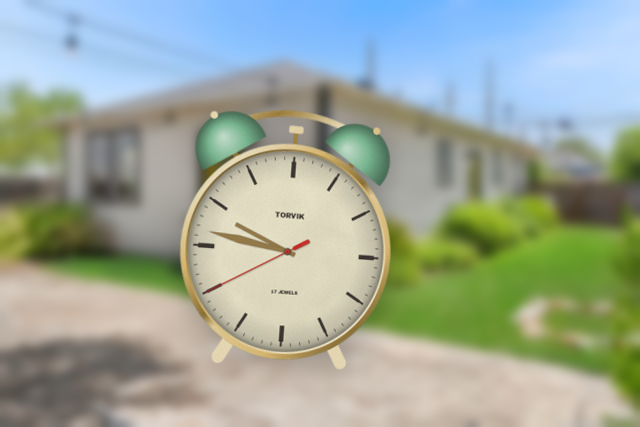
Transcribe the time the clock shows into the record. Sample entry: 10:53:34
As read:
9:46:40
